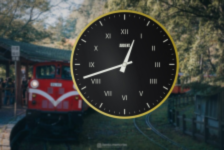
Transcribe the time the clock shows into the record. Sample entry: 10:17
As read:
12:42
